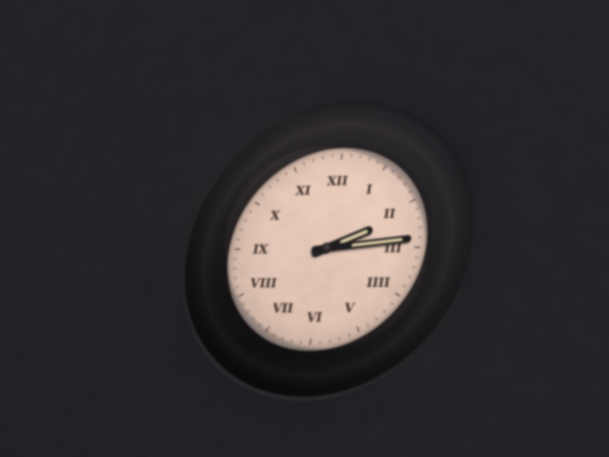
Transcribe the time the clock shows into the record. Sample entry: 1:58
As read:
2:14
